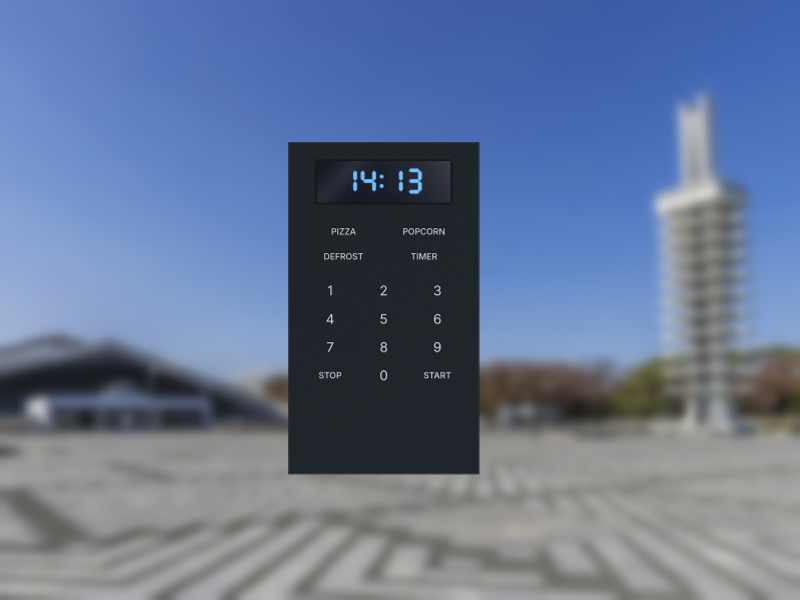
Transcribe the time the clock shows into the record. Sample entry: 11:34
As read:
14:13
